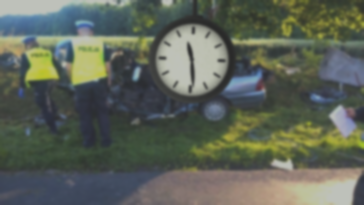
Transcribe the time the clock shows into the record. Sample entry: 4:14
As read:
11:29
